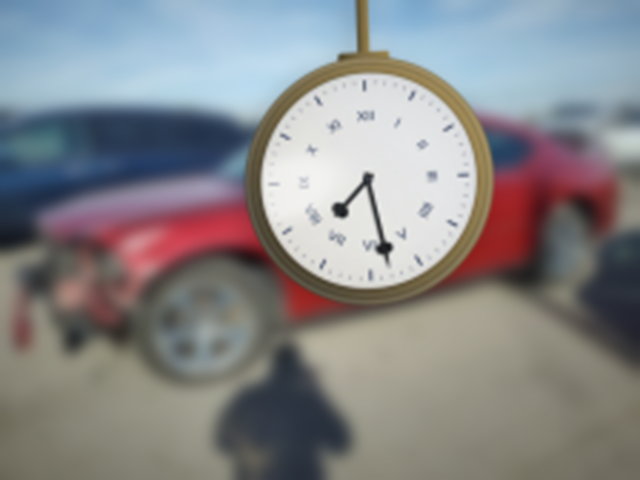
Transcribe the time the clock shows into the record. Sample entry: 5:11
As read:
7:28
